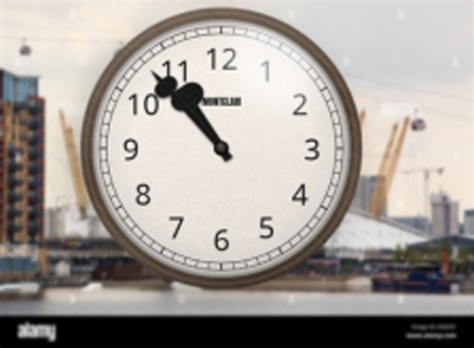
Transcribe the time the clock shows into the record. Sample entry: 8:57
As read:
10:53
